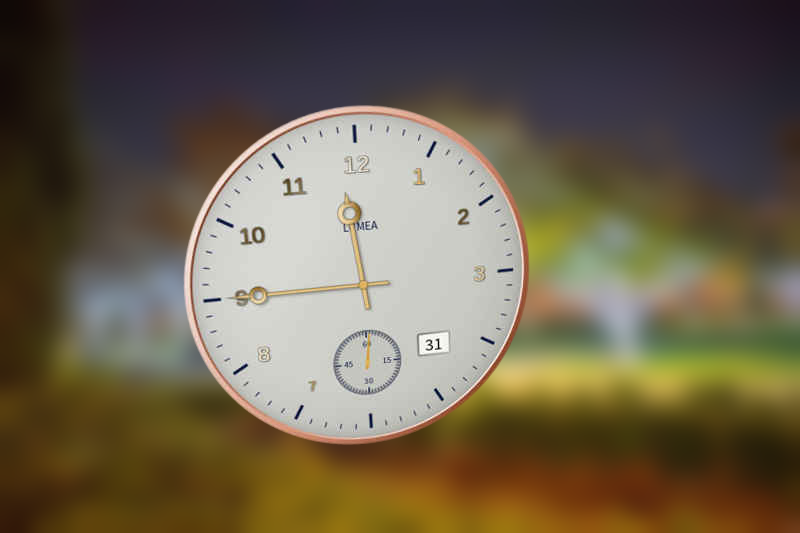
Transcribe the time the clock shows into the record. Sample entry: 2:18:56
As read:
11:45:01
